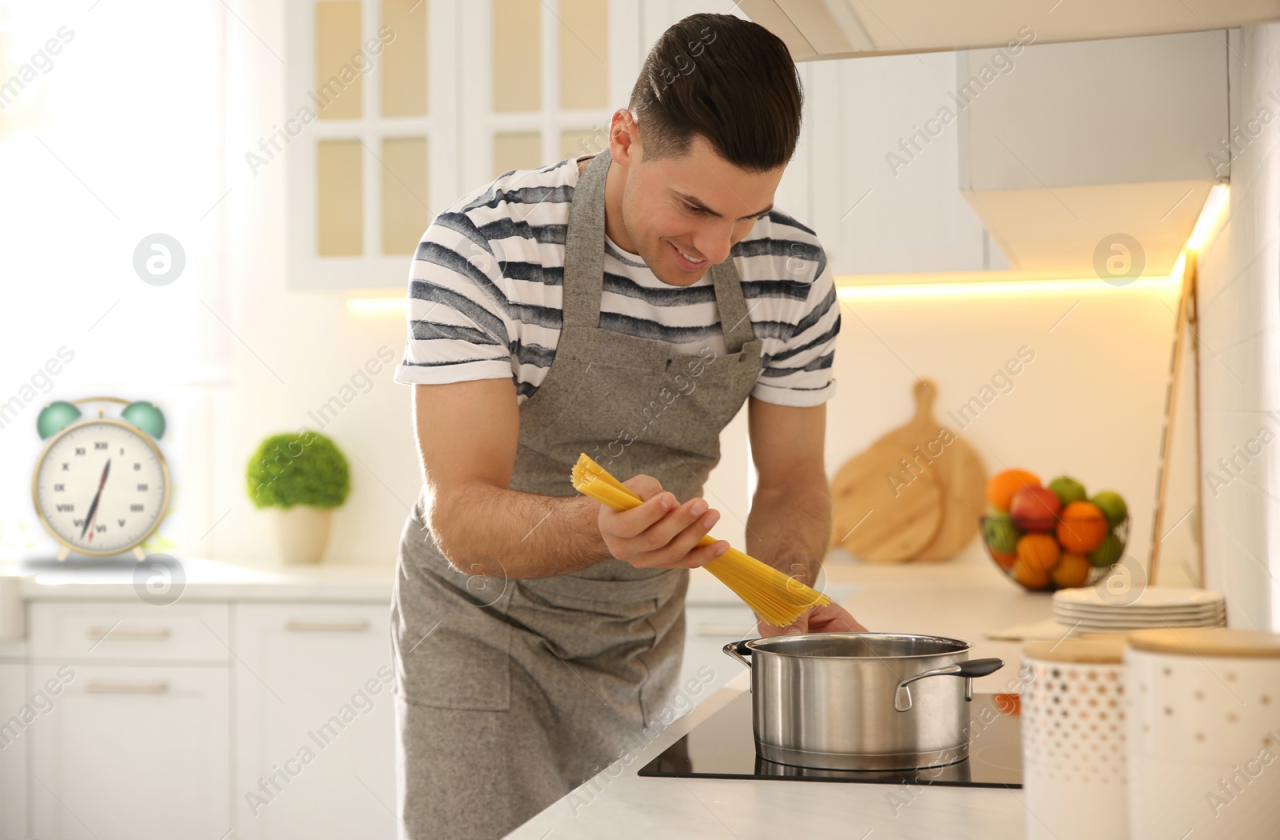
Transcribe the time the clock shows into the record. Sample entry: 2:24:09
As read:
12:33:32
